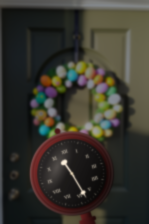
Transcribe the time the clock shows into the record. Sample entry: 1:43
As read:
11:28
